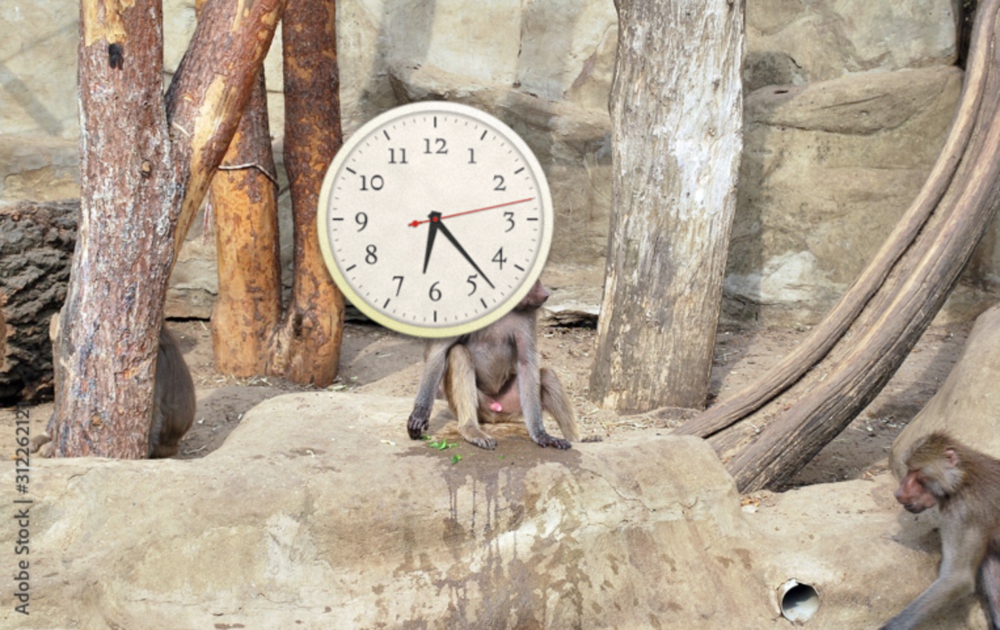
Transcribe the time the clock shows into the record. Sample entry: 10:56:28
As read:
6:23:13
